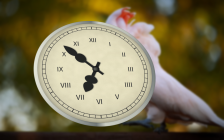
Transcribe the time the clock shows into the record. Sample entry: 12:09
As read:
6:52
